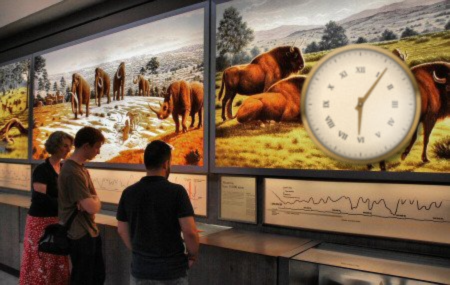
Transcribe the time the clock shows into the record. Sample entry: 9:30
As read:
6:06
